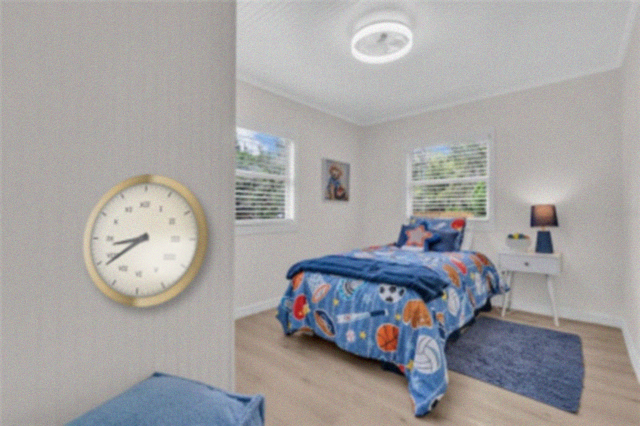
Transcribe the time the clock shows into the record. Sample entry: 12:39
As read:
8:39
